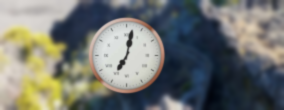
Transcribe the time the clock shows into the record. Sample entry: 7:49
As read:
7:02
